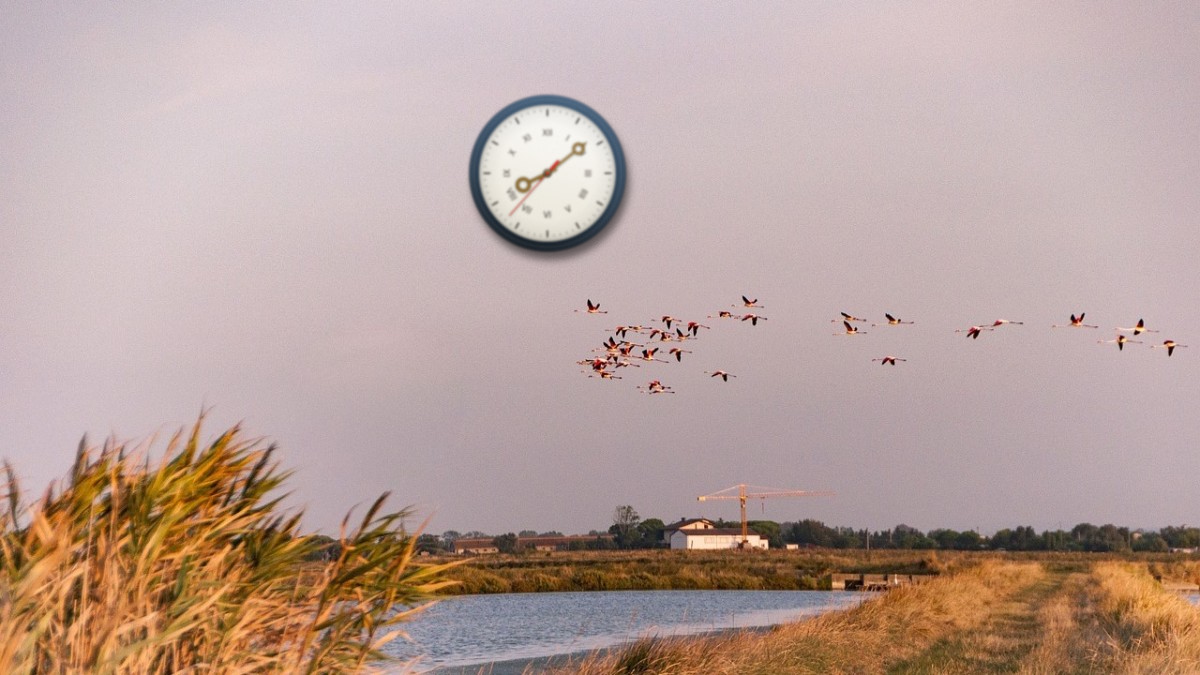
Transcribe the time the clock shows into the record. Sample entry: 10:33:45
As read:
8:08:37
